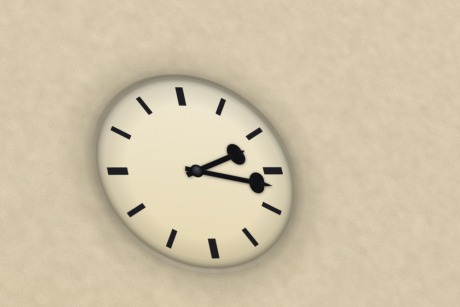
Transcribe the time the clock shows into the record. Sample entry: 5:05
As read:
2:17
